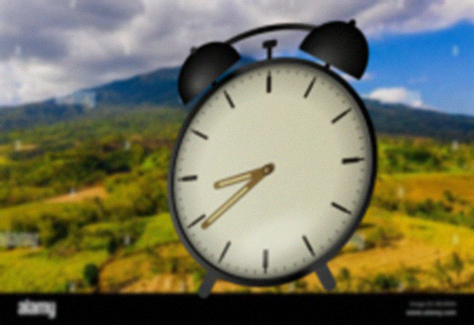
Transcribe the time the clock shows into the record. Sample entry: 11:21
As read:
8:39
